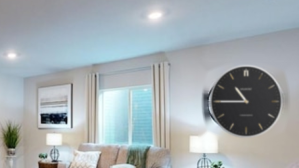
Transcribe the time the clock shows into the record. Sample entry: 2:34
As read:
10:45
